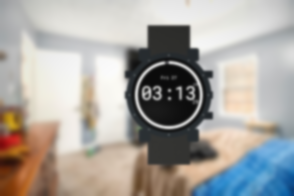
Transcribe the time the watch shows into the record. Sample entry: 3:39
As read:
3:13
